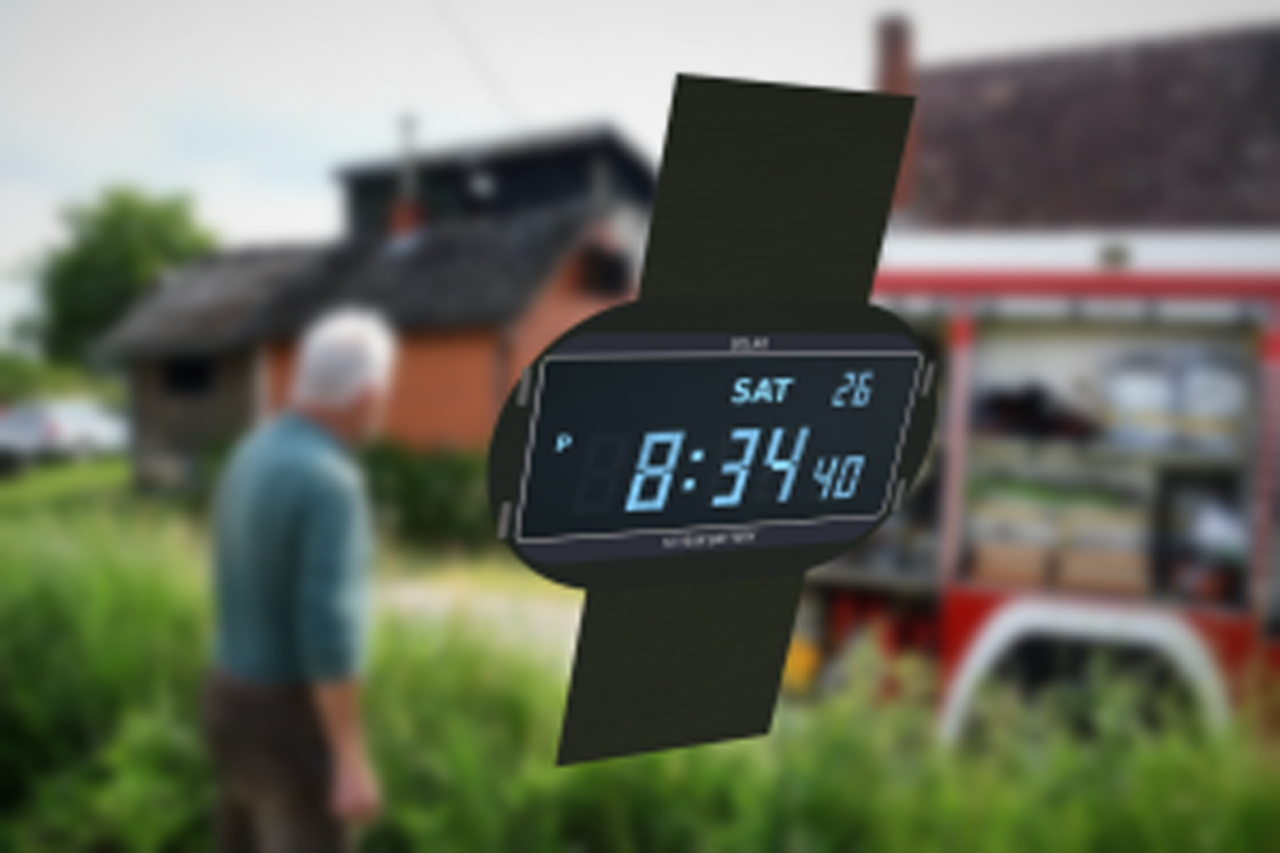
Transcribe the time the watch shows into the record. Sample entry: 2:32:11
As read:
8:34:40
